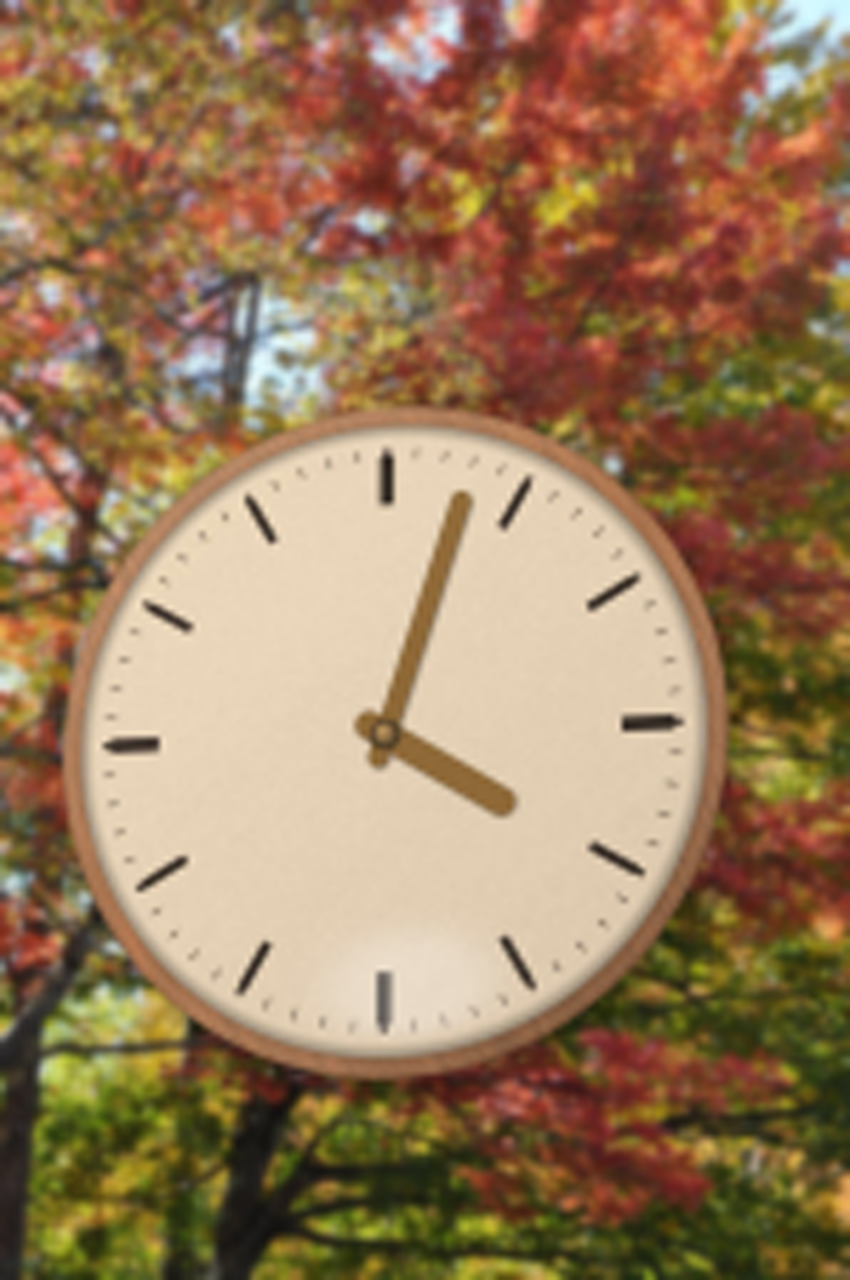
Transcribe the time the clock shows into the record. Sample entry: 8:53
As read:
4:03
